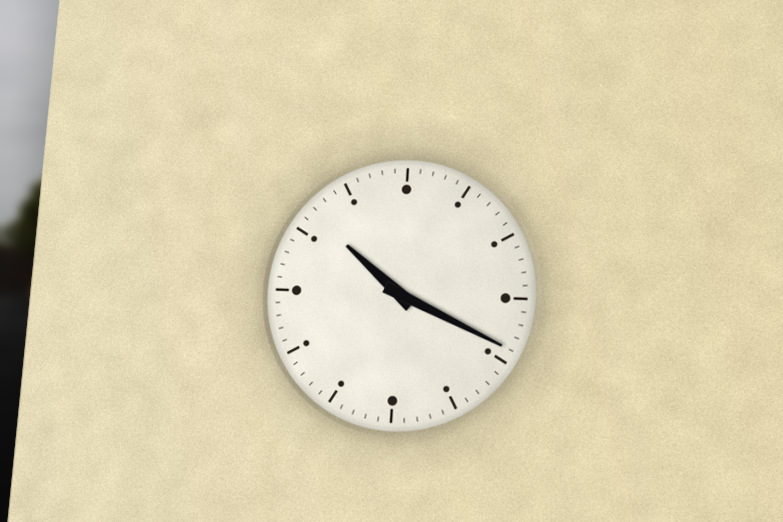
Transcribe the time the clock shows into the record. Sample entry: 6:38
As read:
10:19
